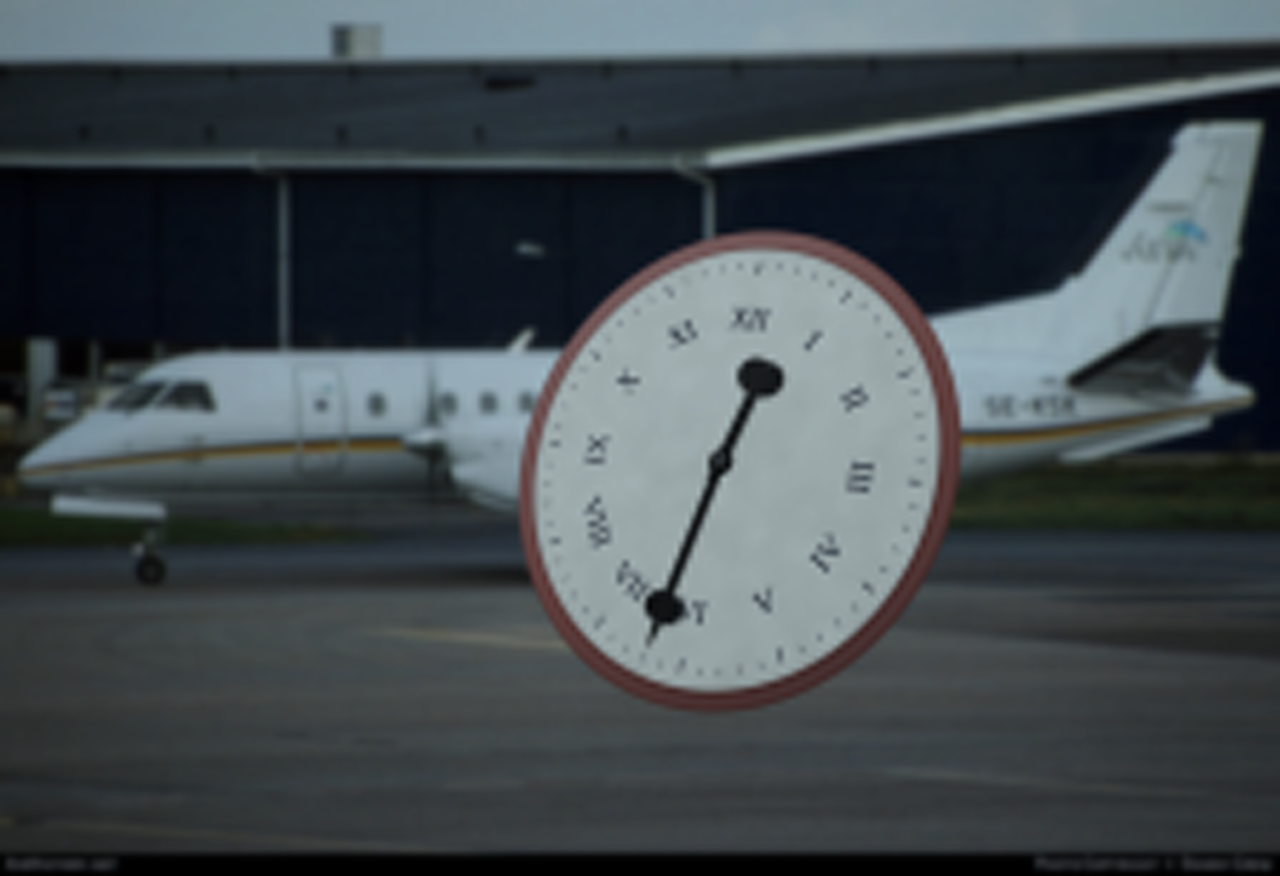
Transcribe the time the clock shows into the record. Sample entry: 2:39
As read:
12:32
